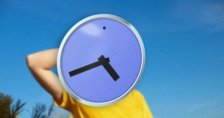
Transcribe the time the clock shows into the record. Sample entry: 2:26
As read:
4:42
